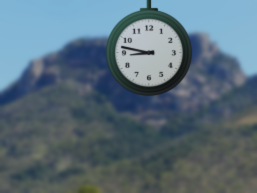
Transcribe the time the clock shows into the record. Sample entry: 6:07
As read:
8:47
